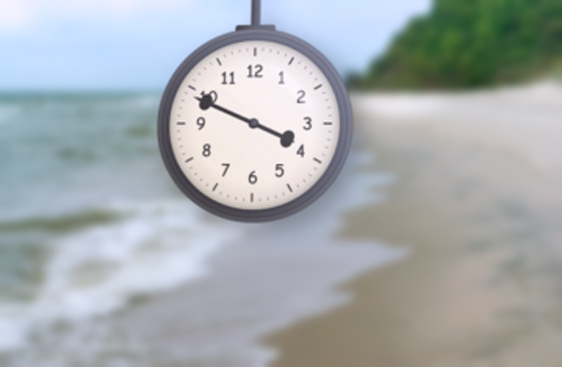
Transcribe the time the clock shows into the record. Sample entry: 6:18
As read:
3:49
